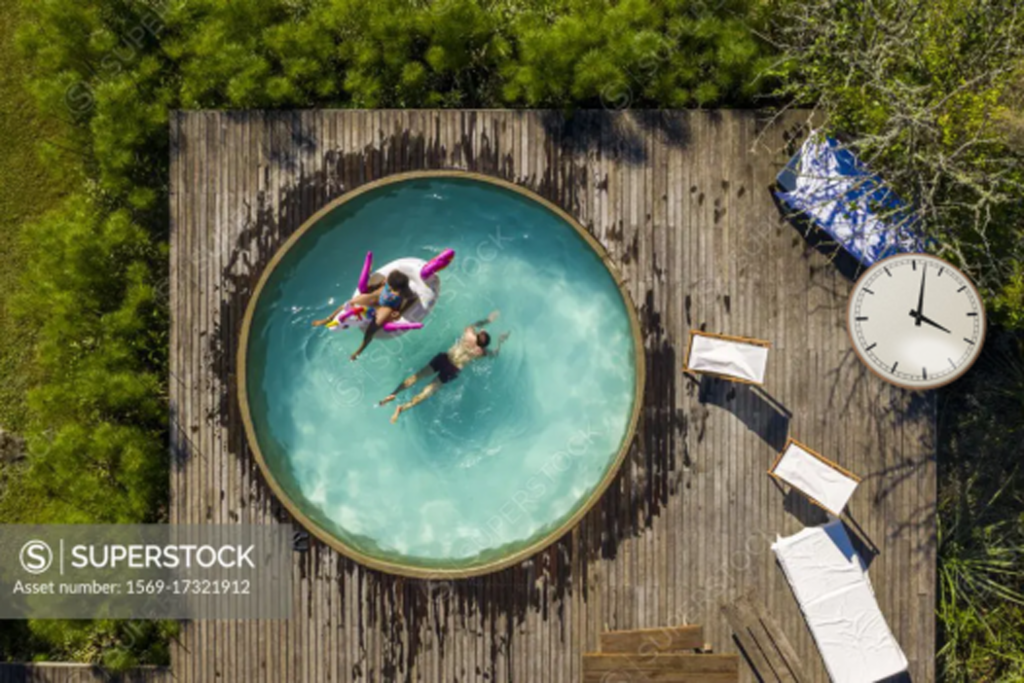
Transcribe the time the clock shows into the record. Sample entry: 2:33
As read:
4:02
